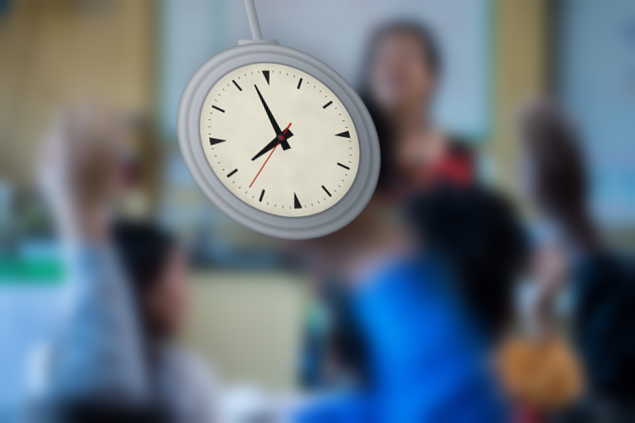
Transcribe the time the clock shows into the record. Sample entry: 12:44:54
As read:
7:57:37
